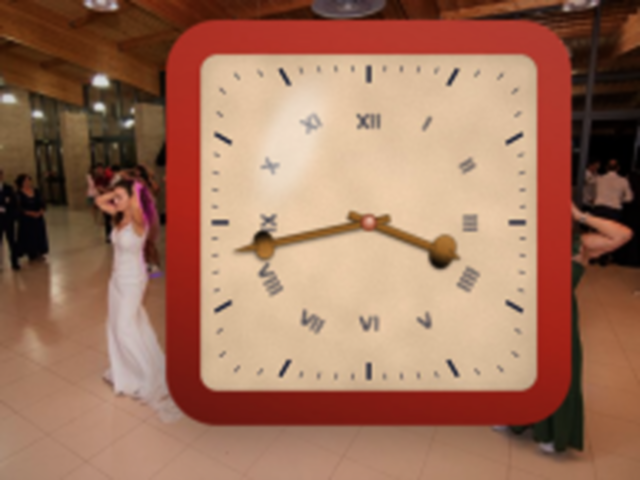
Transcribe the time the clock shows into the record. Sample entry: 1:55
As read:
3:43
